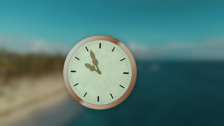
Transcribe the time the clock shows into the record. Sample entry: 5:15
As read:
9:56
